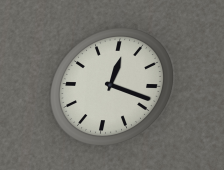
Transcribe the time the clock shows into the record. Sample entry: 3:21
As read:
12:18
